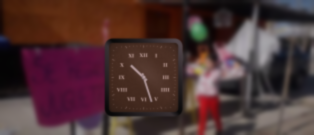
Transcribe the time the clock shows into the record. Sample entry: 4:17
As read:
10:27
